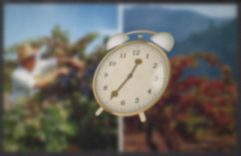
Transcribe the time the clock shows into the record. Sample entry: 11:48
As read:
12:35
